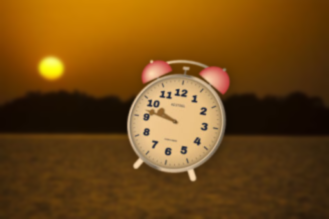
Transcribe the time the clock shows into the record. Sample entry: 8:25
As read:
9:47
